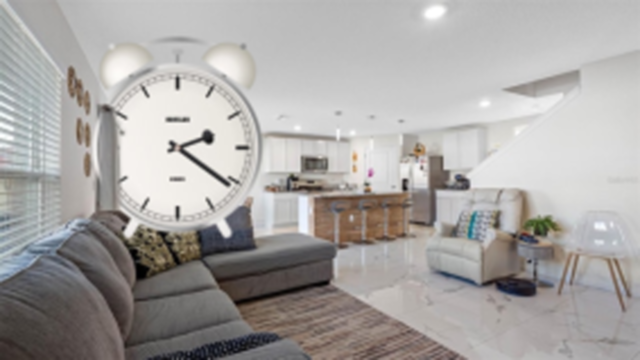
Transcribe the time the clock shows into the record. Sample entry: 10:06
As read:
2:21
